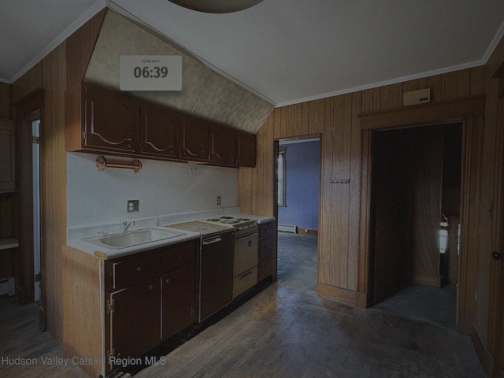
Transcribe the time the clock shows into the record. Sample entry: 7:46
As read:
6:39
